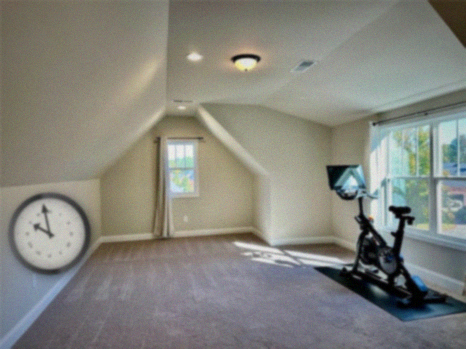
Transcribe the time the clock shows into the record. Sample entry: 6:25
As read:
9:58
